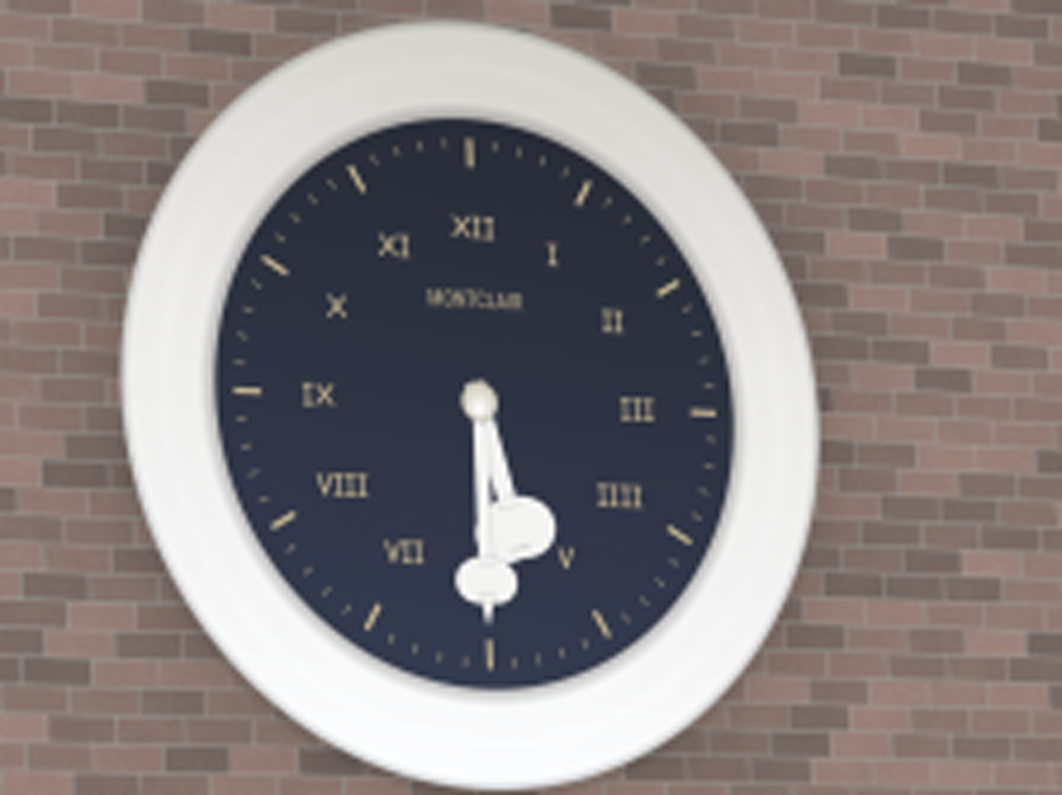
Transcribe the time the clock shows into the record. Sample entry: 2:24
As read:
5:30
